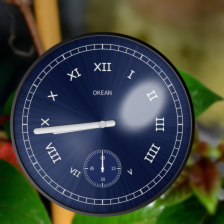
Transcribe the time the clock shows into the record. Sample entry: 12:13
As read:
8:44
